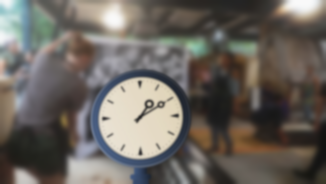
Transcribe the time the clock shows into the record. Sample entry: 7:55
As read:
1:10
